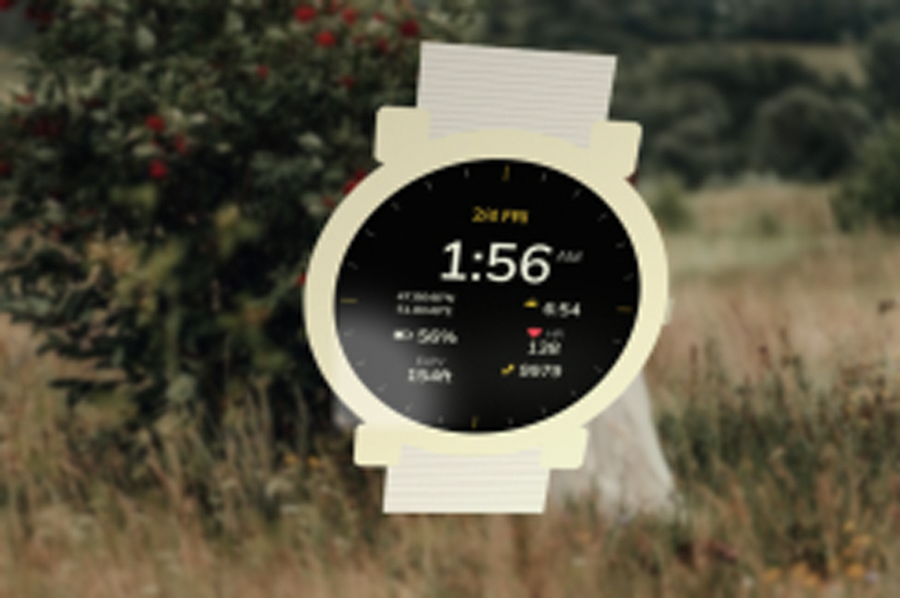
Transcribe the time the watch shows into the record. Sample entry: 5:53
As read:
1:56
